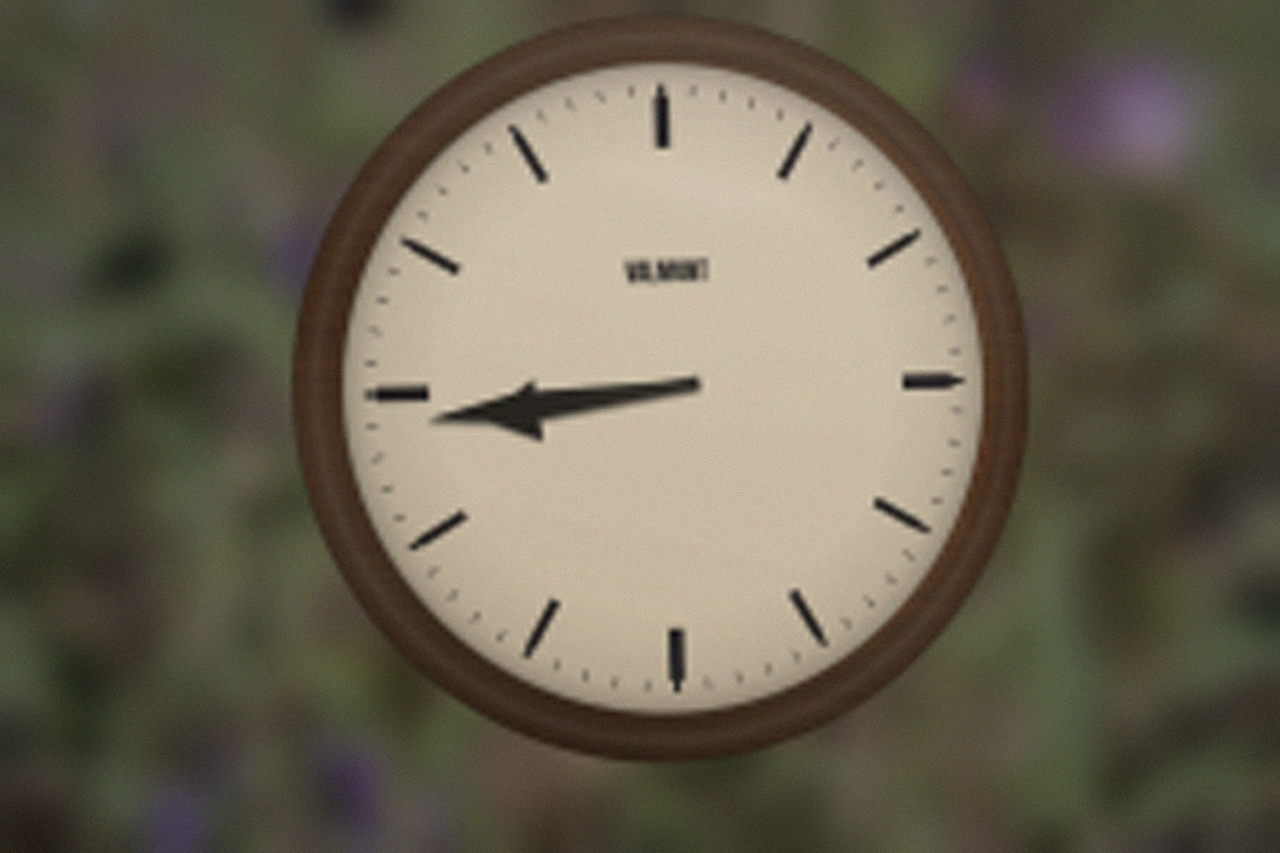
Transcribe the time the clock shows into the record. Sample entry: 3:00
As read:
8:44
